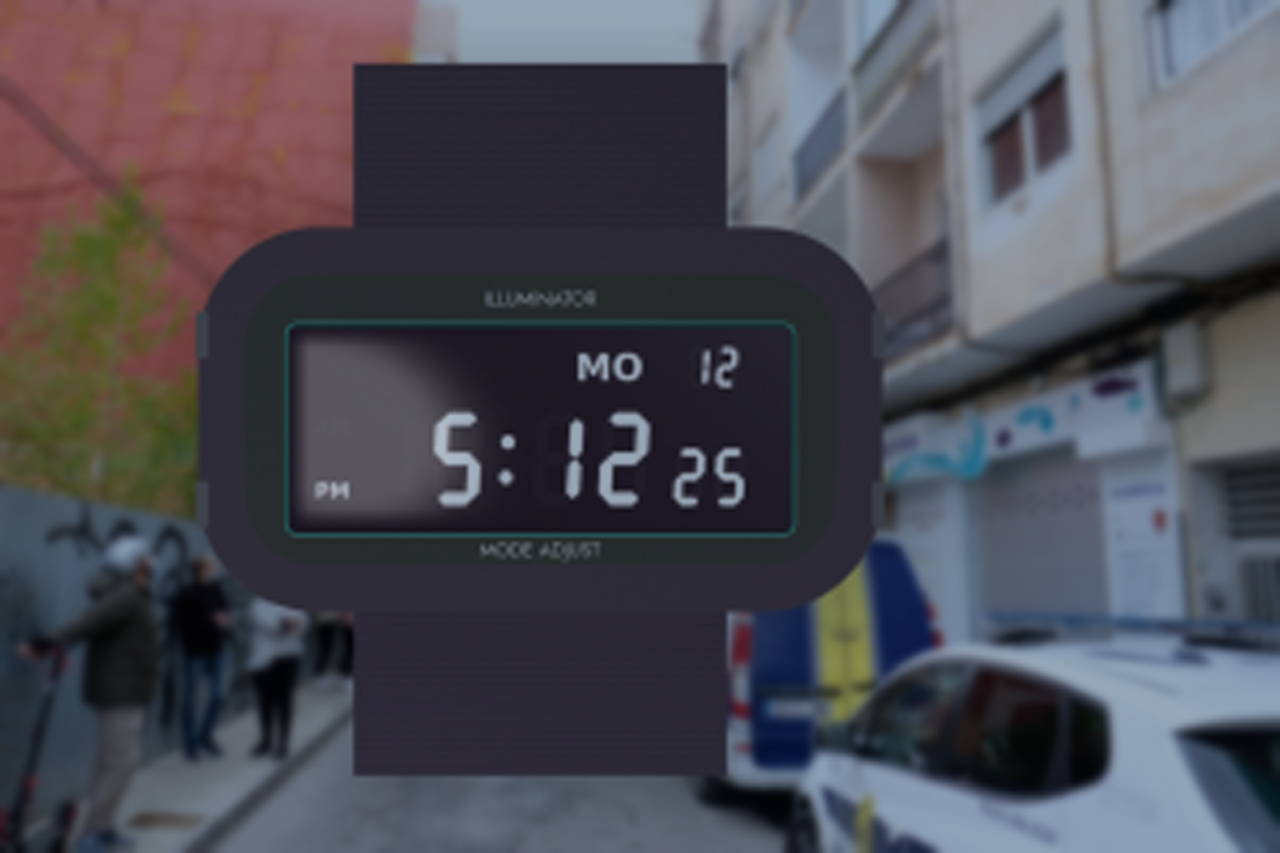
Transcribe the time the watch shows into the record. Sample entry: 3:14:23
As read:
5:12:25
